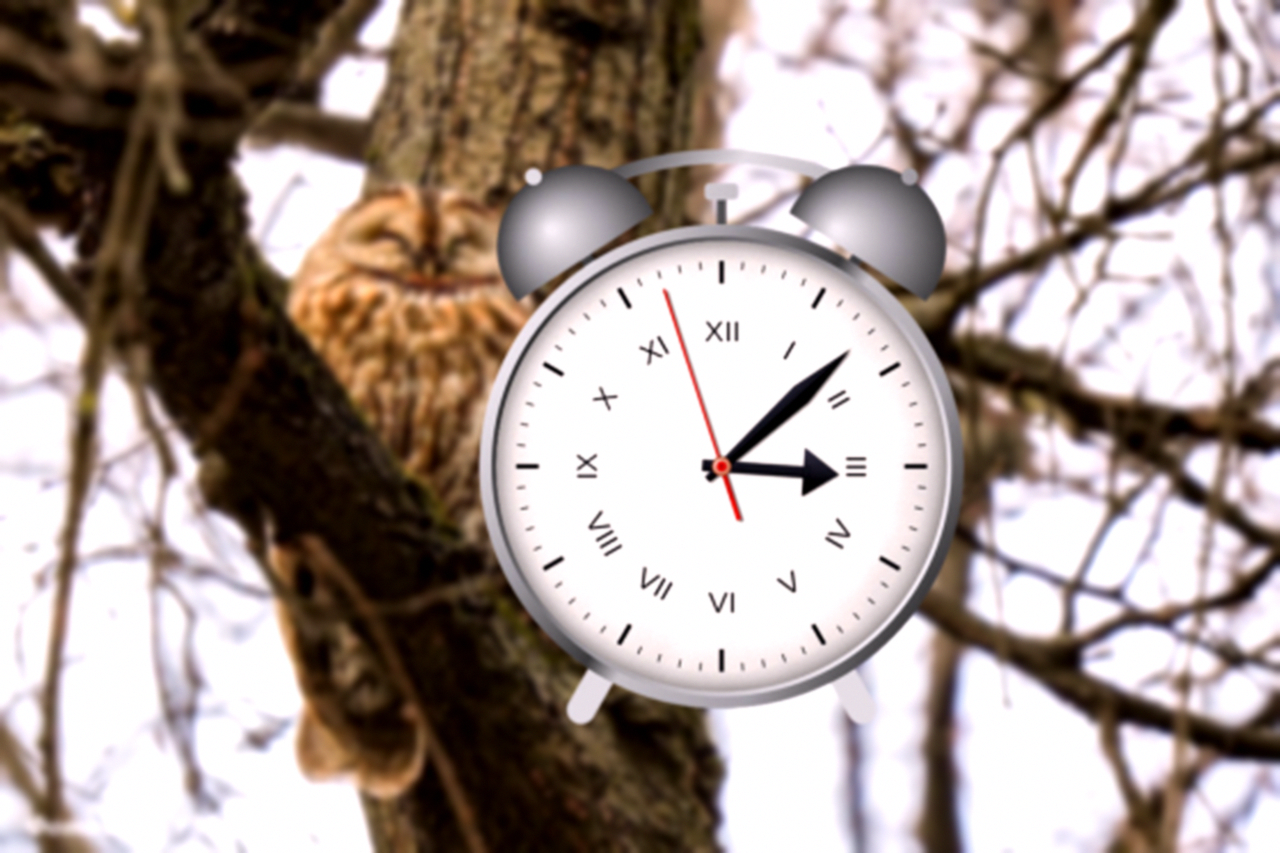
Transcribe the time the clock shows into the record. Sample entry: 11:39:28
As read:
3:07:57
